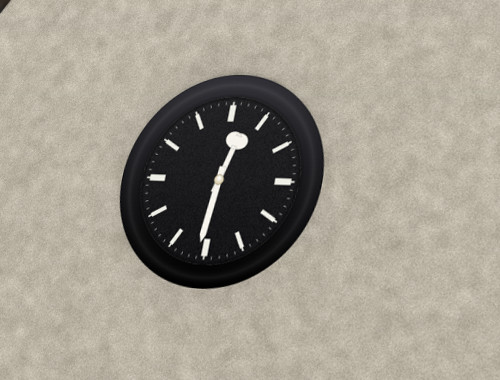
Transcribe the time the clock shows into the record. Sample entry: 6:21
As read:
12:31
